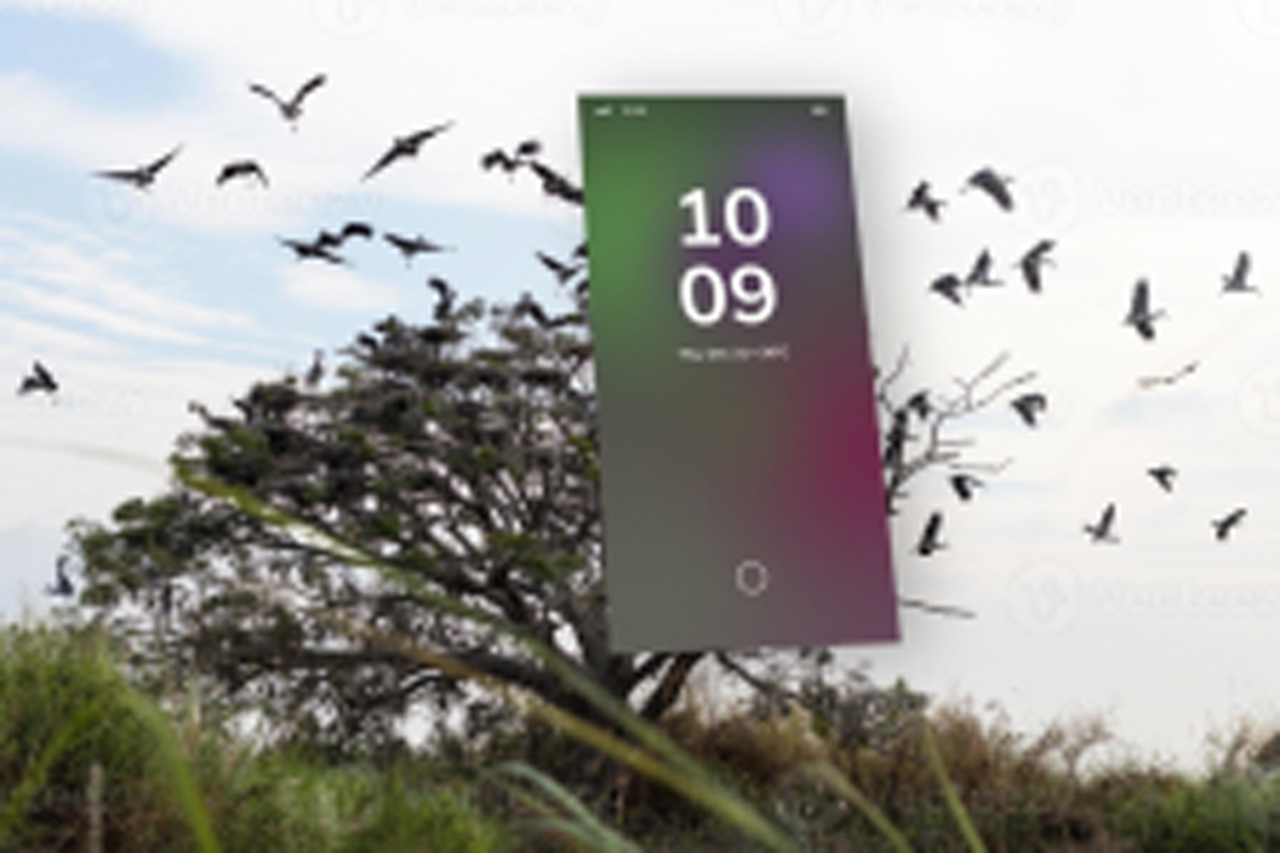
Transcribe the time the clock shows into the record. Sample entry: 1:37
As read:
10:09
